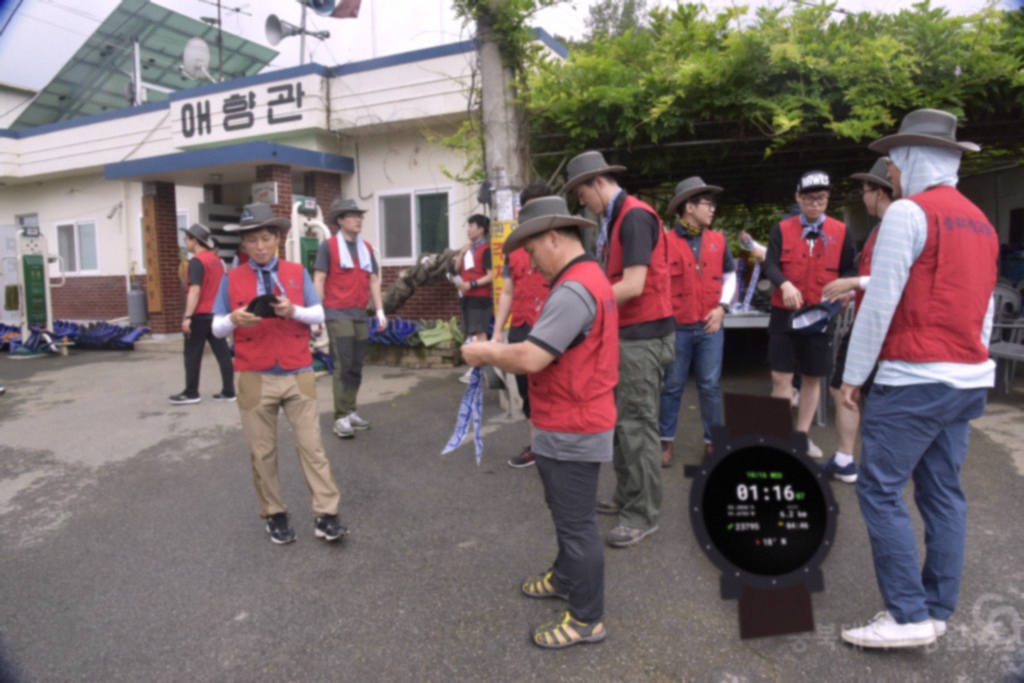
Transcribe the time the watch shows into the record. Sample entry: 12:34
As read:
1:16
